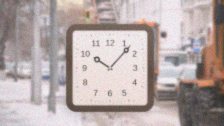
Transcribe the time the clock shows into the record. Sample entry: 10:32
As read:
10:07
